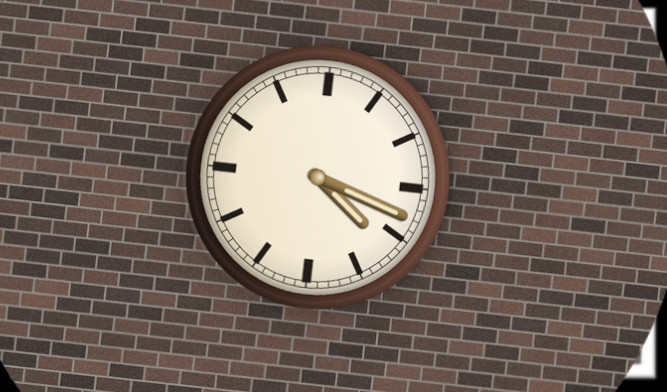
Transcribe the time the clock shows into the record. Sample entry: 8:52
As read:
4:18
